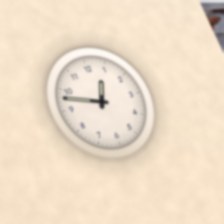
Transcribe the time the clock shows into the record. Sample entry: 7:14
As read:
12:48
